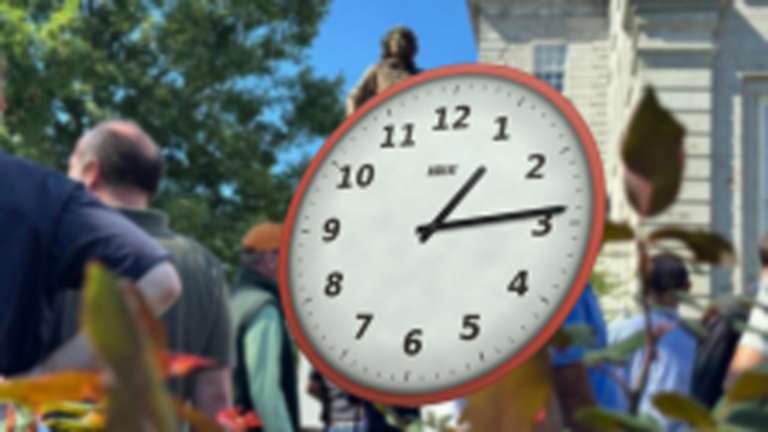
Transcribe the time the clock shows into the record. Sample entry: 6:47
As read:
1:14
